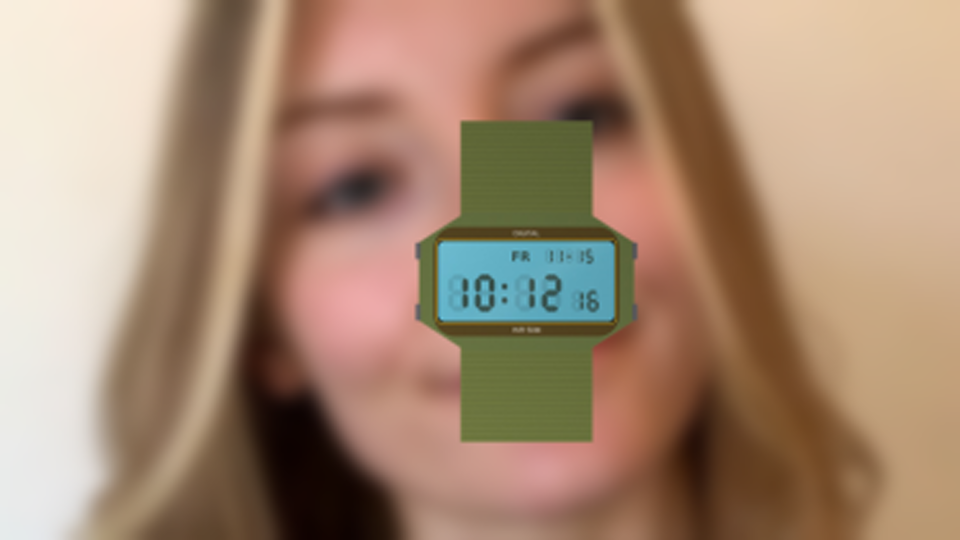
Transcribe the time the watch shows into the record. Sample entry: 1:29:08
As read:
10:12:16
